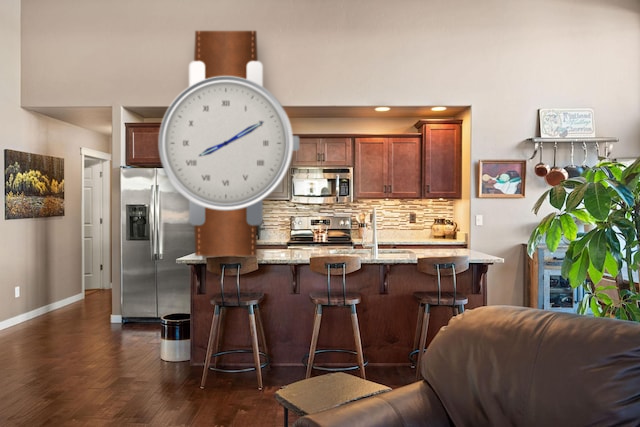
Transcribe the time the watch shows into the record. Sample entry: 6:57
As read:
8:10
